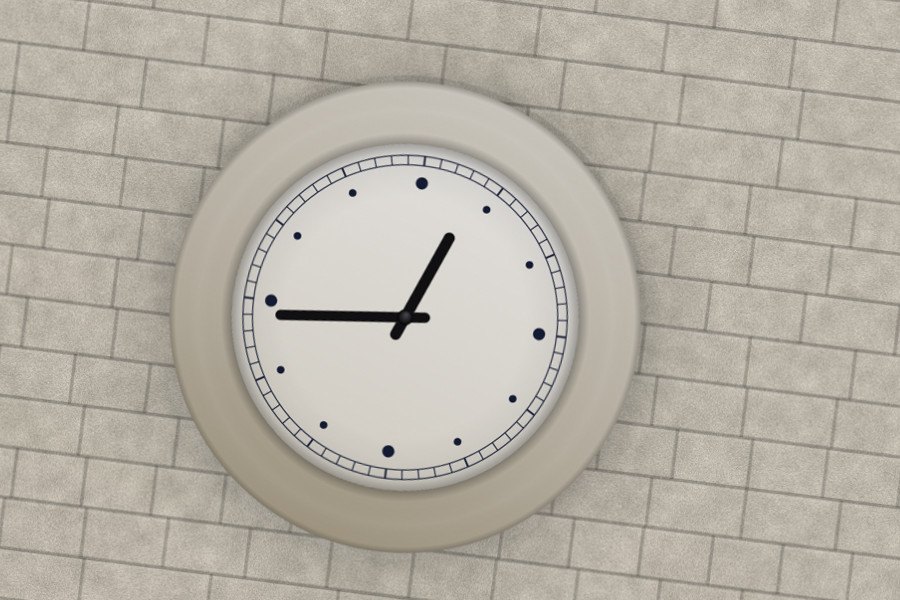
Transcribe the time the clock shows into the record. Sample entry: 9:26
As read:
12:44
